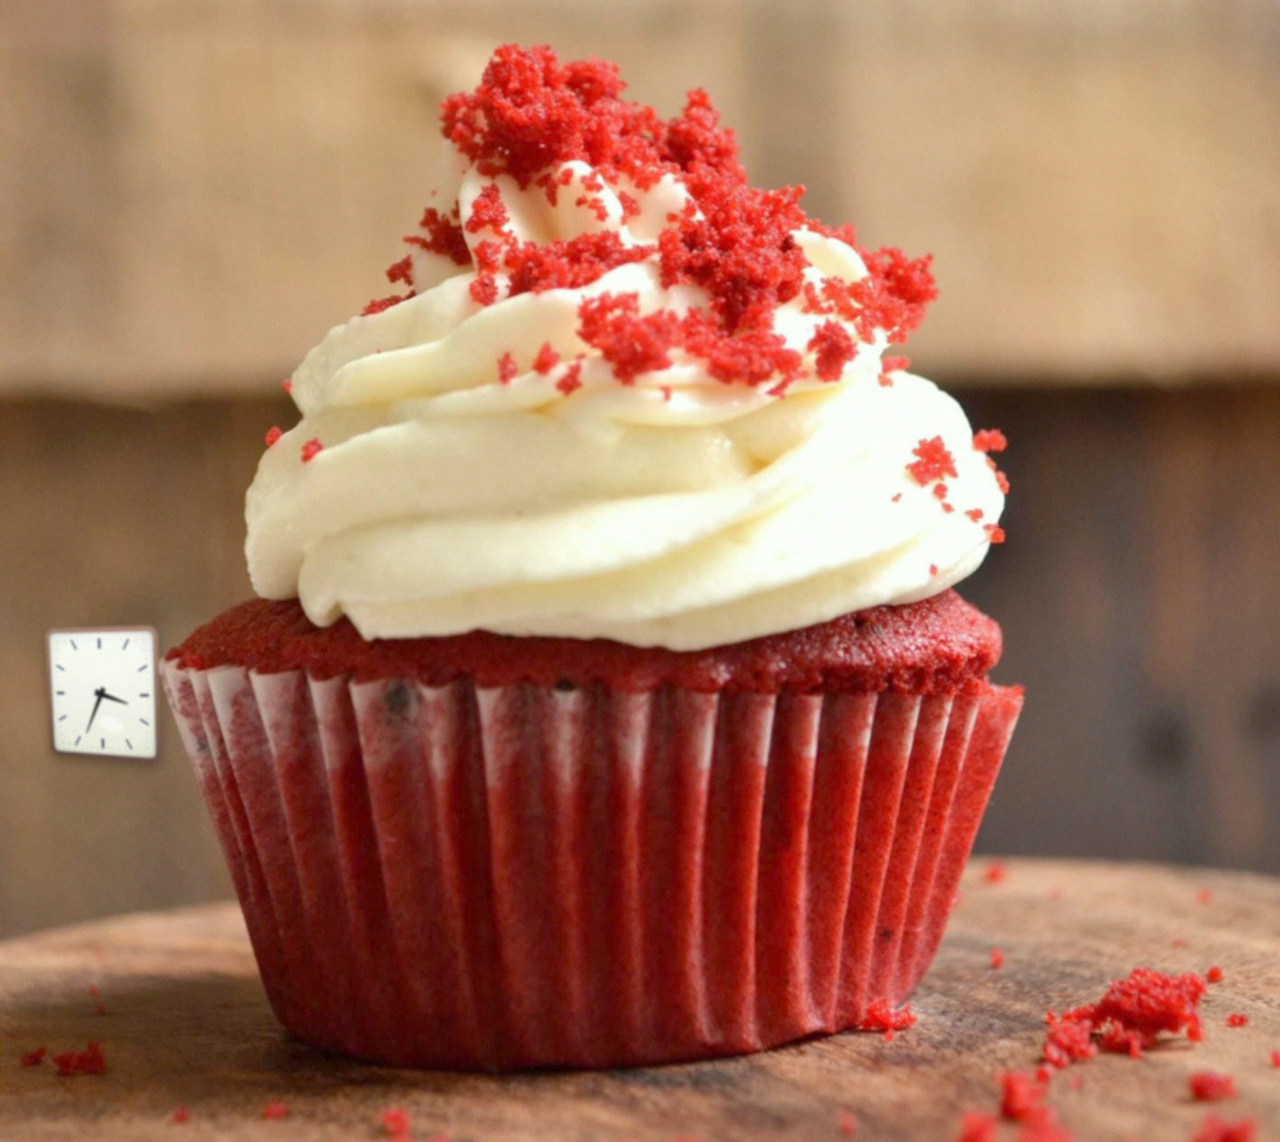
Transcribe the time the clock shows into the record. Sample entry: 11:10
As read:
3:34
